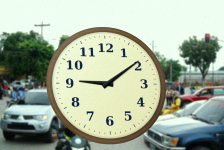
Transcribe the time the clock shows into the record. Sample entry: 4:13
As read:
9:09
